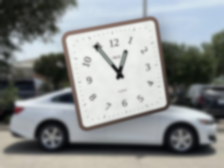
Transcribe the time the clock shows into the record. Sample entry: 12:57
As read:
12:55
